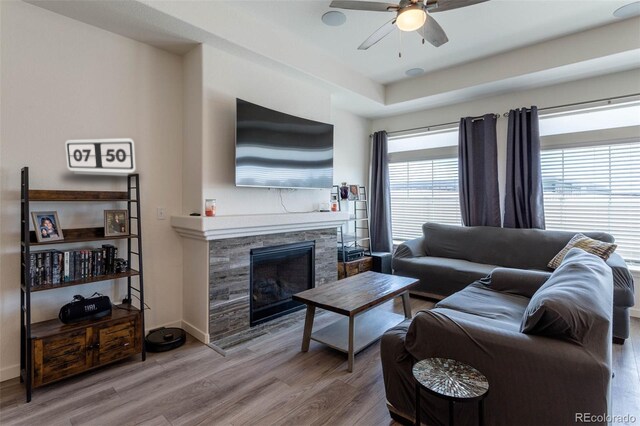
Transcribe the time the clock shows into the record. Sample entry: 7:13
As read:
7:50
